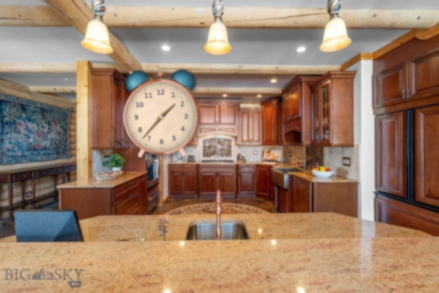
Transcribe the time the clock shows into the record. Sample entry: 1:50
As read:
1:37
